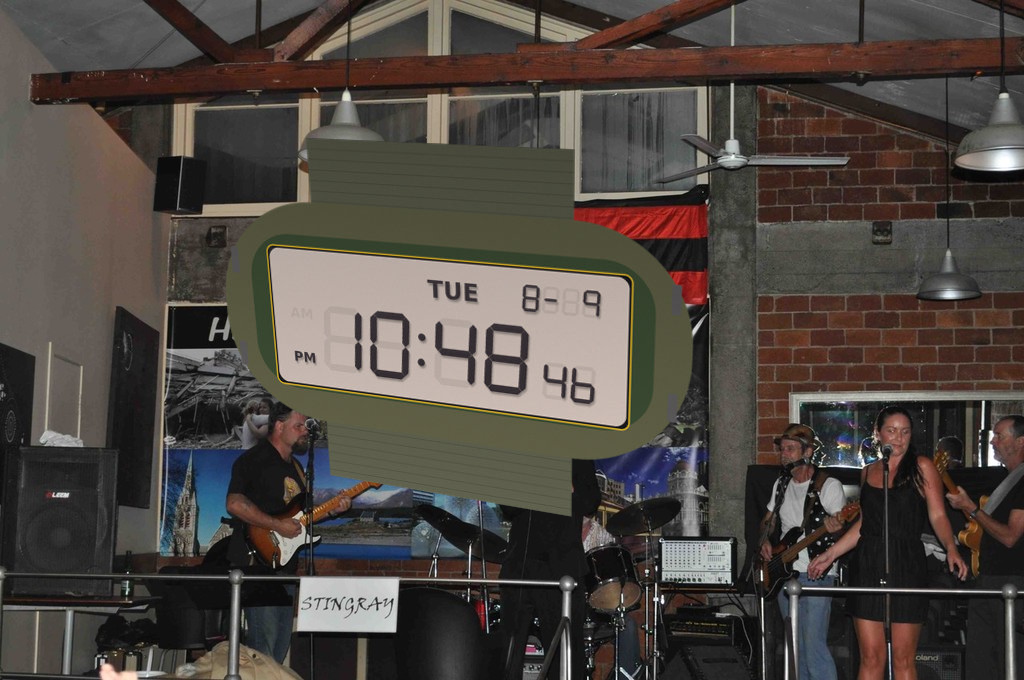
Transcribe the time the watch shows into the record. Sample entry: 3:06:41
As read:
10:48:46
